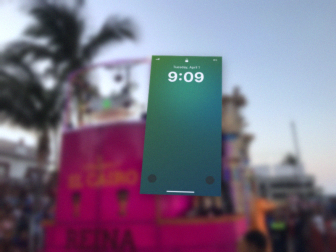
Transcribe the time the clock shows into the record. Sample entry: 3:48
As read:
9:09
